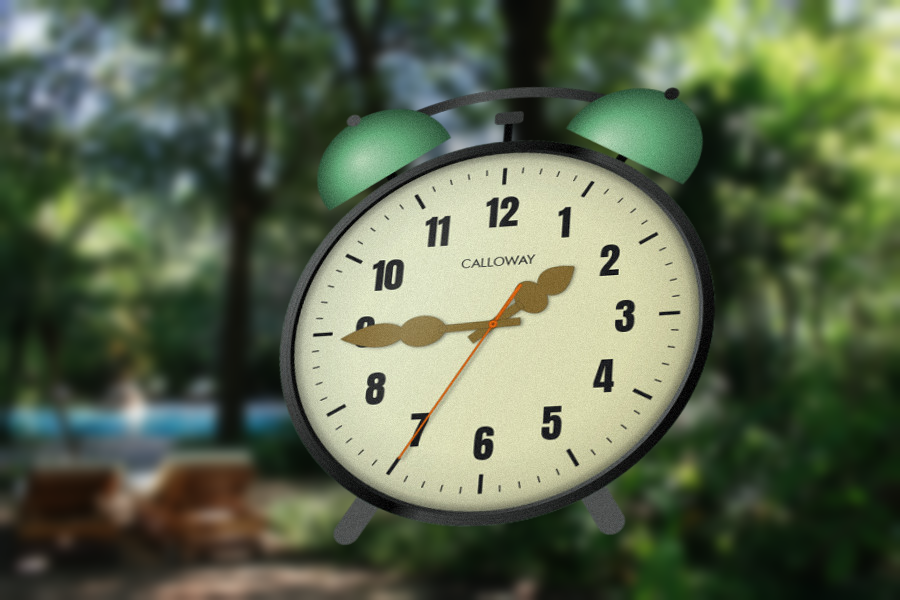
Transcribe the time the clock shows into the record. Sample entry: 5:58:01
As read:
1:44:35
